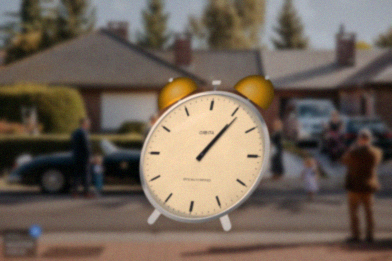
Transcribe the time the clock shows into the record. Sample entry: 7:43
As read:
1:06
